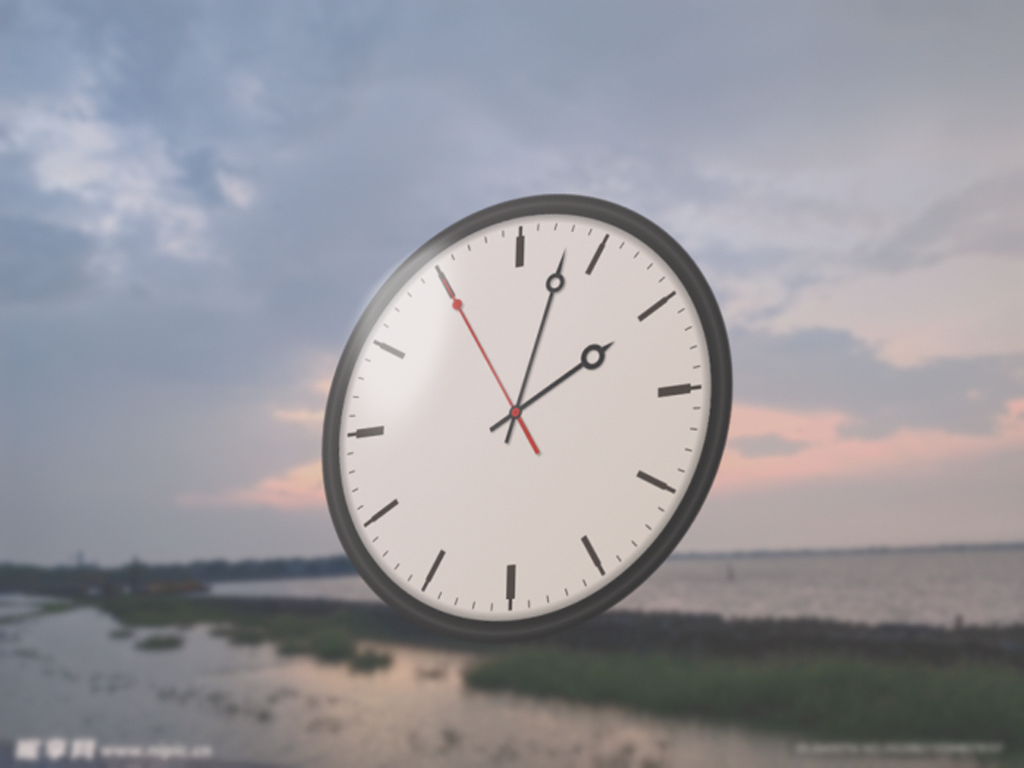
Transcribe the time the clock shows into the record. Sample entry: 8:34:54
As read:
2:02:55
